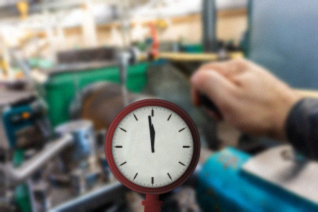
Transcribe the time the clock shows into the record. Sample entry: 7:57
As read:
11:59
